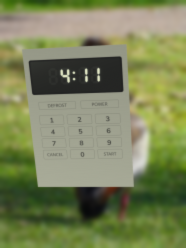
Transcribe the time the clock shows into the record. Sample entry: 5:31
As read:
4:11
